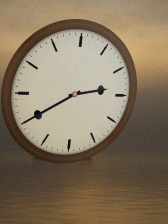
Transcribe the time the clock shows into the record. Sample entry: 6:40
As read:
2:40
